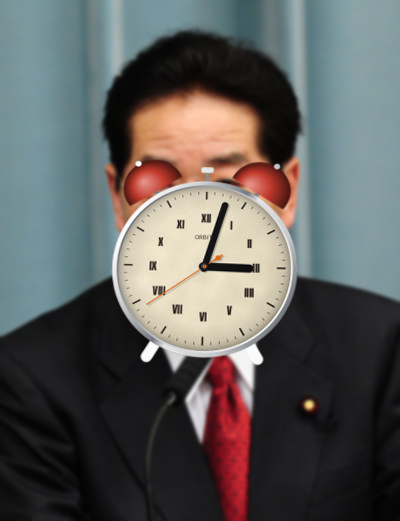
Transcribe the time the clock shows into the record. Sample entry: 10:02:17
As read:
3:02:39
